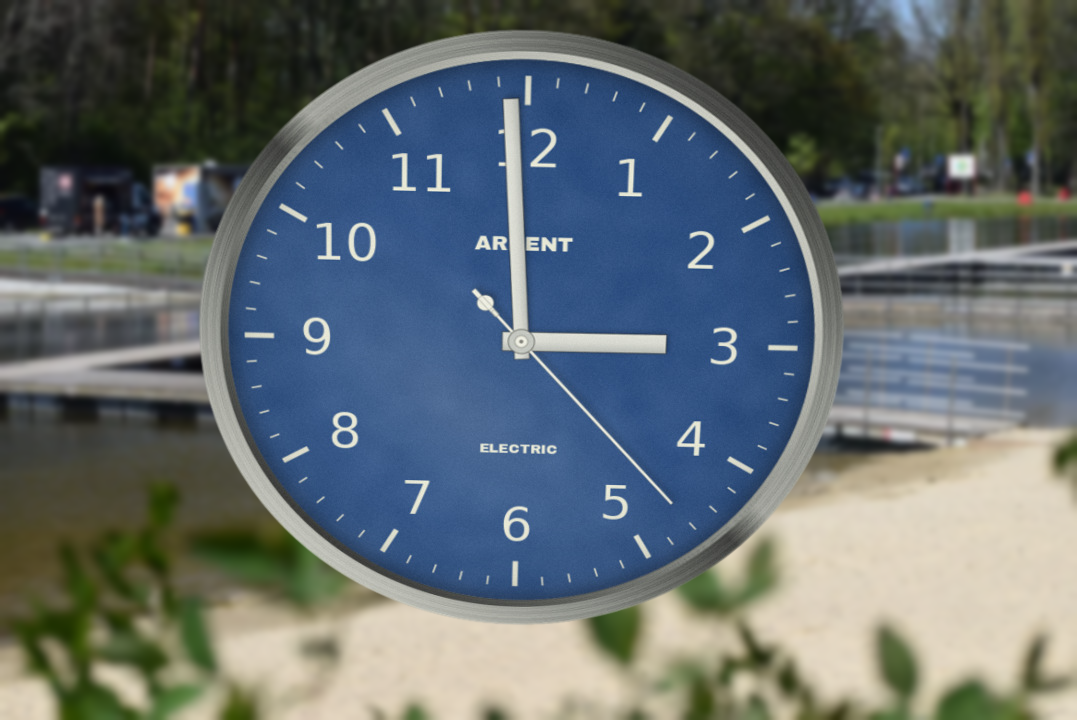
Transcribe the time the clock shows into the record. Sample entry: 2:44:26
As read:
2:59:23
